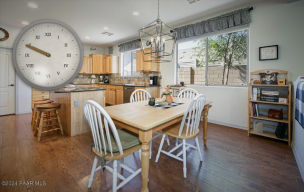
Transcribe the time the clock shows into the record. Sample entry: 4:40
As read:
9:49
